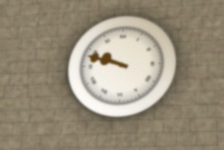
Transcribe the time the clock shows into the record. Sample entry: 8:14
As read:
9:48
